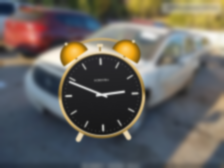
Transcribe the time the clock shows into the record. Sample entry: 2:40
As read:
2:49
